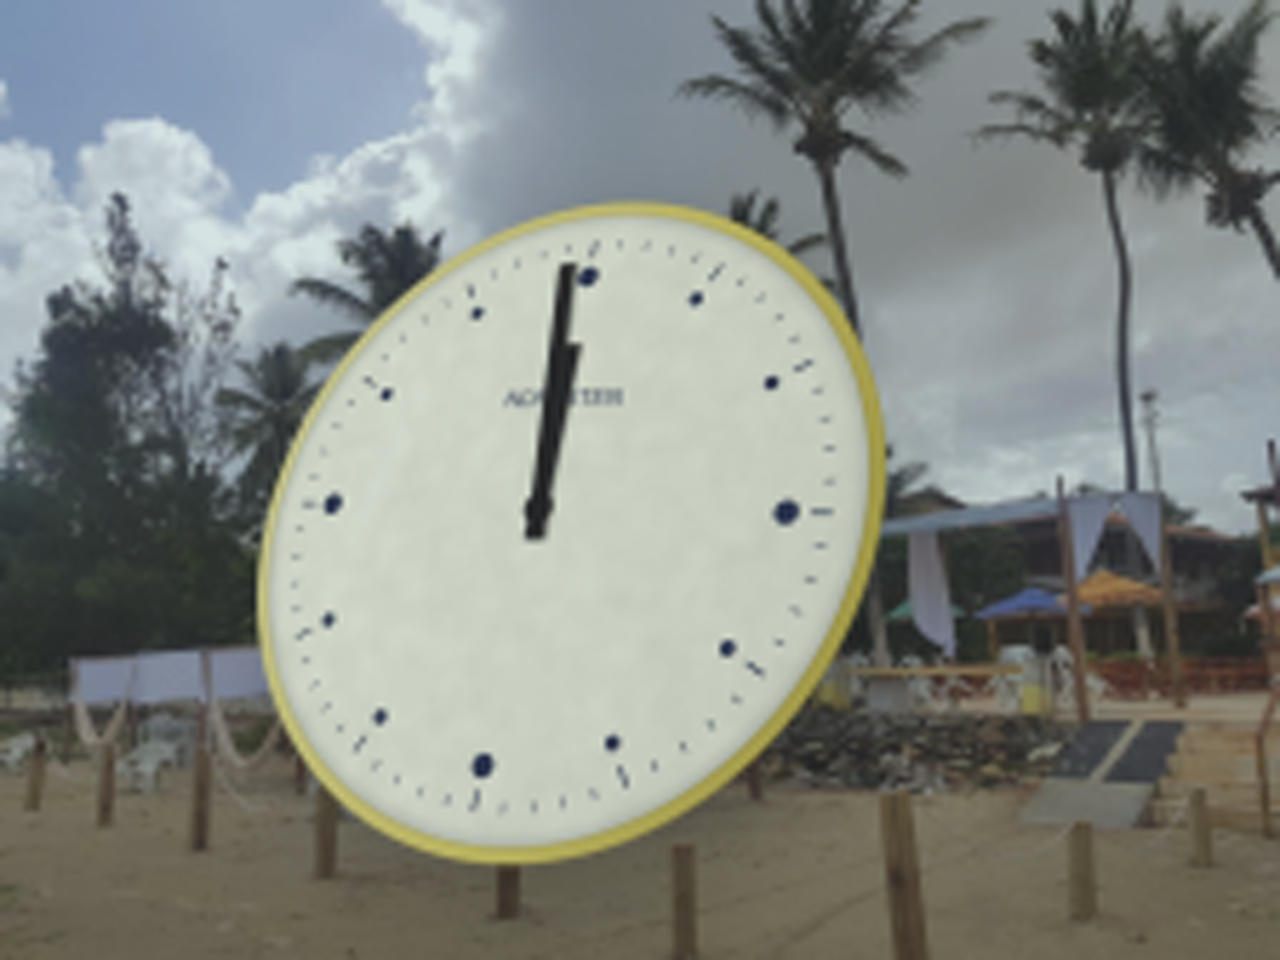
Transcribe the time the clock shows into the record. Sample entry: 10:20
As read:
11:59
